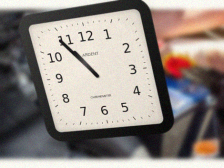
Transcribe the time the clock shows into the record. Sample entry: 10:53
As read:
10:54
